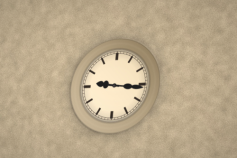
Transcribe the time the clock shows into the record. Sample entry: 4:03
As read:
9:16
